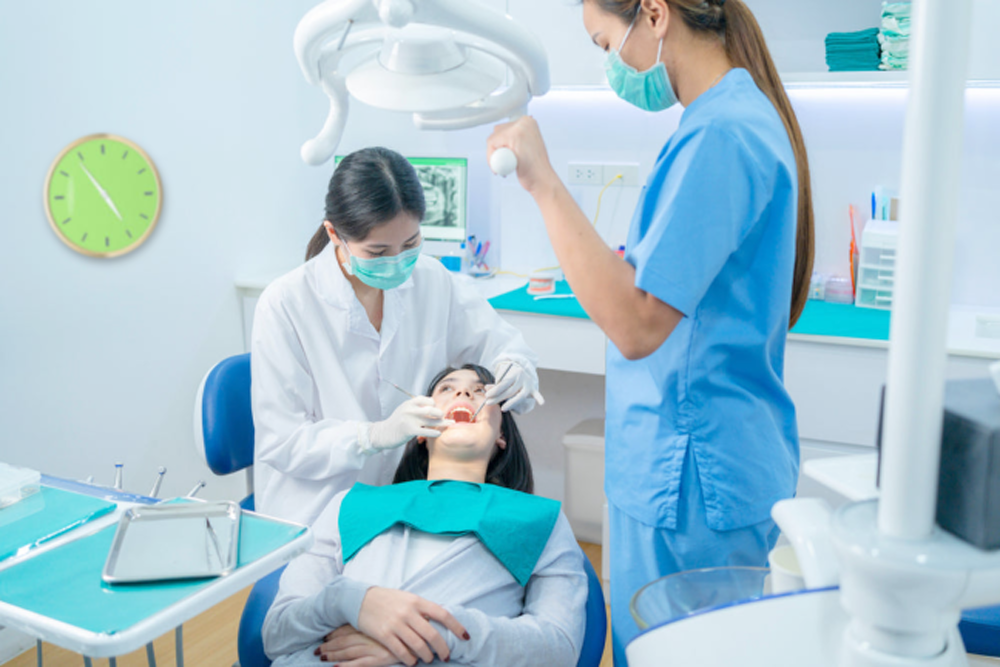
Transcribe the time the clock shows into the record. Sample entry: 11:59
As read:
4:54
